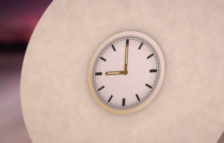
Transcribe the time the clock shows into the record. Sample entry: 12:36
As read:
9:00
